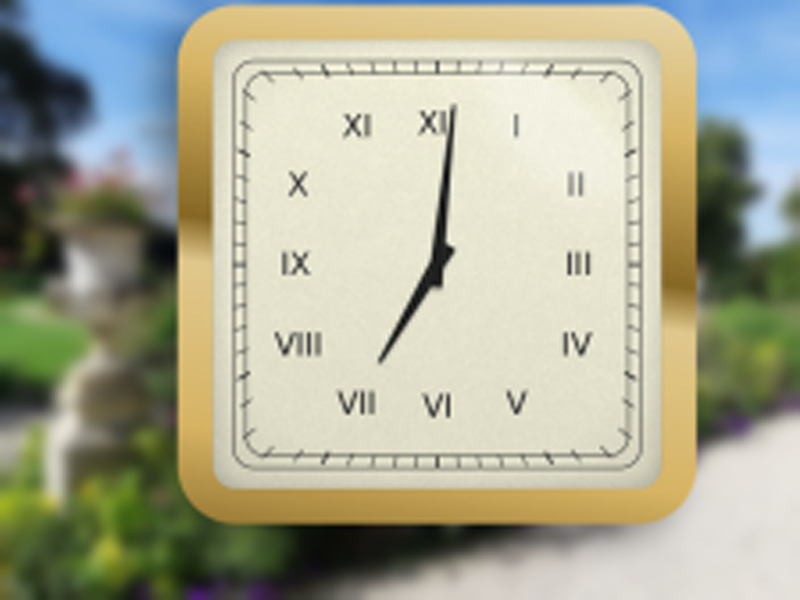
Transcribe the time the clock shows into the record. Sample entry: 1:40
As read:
7:01
